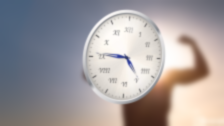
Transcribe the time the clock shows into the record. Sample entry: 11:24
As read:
4:46
